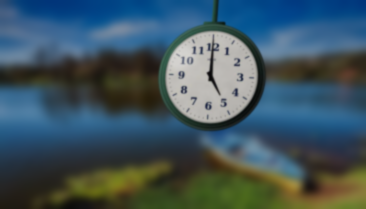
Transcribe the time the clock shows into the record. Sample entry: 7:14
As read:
5:00
